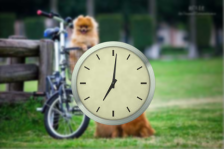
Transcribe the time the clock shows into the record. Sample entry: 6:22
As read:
7:01
